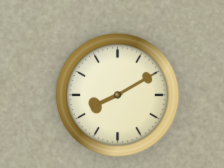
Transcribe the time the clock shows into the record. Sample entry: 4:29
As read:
8:10
